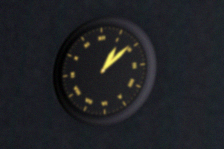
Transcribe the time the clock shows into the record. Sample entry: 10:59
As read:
1:09
